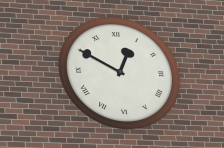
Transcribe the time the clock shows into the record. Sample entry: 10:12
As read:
12:50
